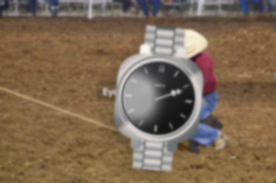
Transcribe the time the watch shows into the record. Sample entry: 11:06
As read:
2:11
